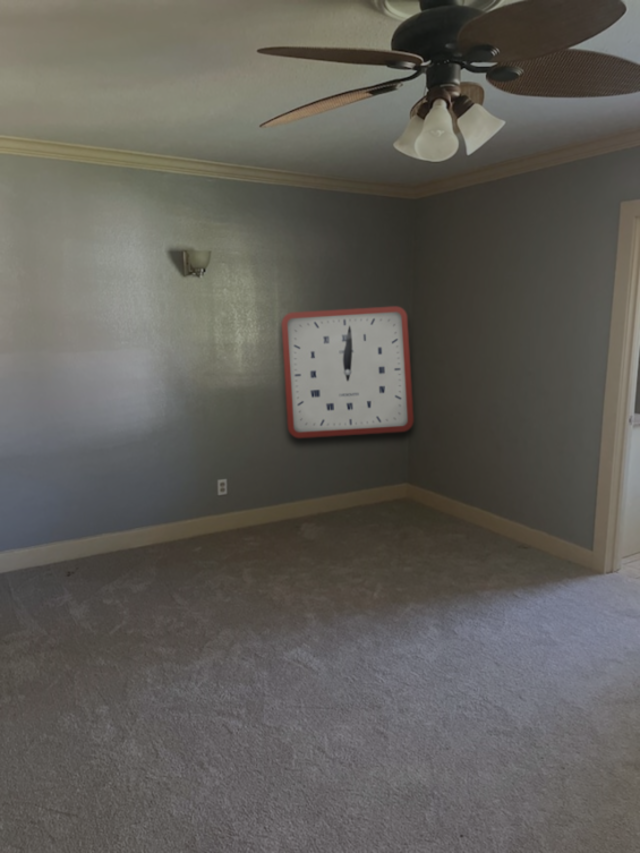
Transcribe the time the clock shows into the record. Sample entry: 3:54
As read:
12:01
